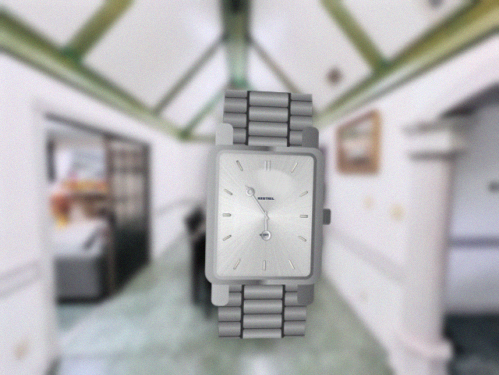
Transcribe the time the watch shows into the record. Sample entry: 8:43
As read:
5:54
